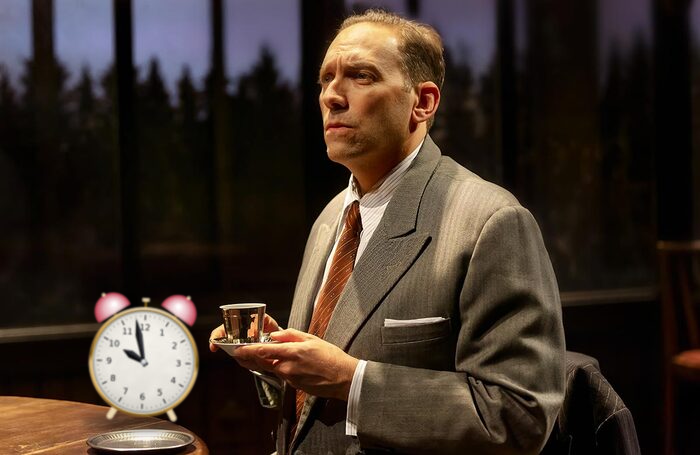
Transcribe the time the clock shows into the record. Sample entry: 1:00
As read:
9:58
